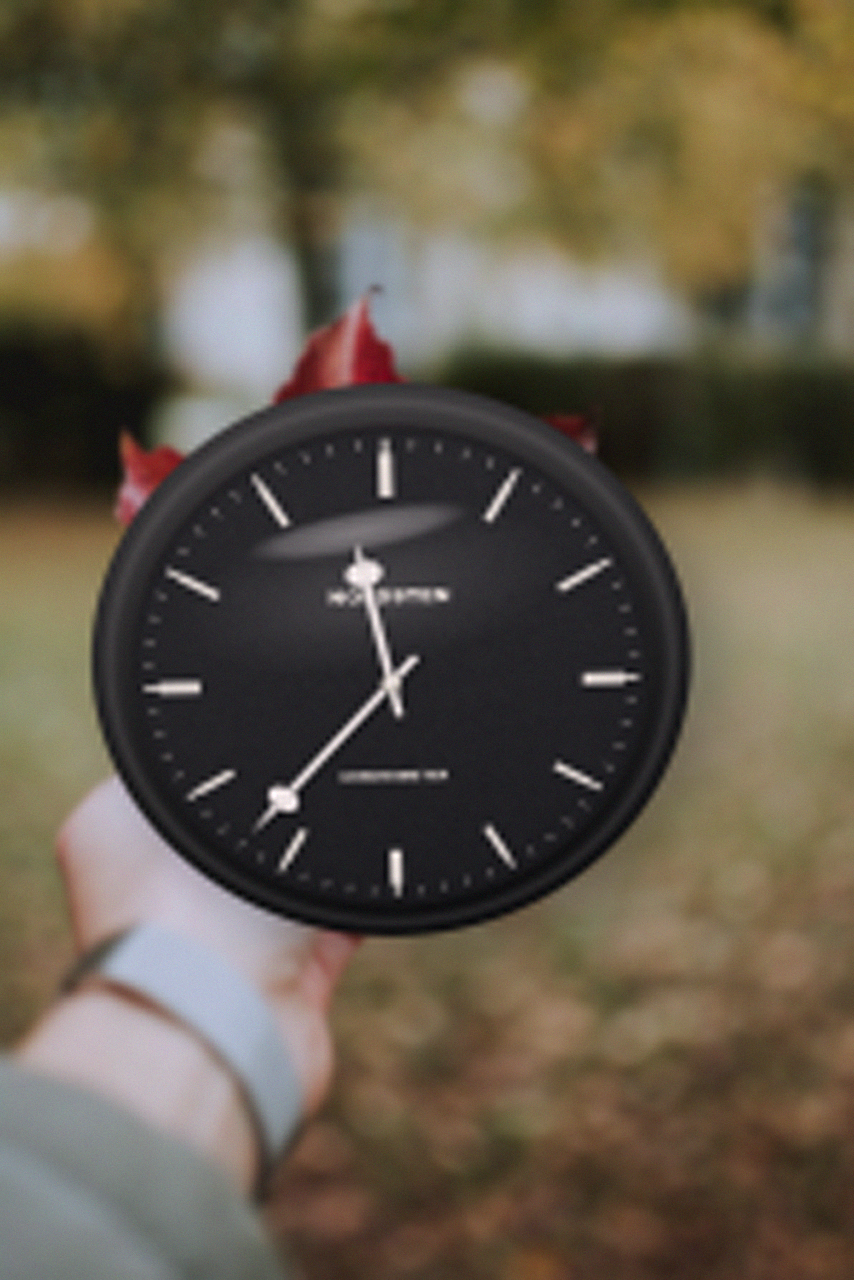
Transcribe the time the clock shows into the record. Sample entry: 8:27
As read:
11:37
